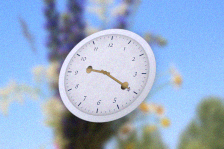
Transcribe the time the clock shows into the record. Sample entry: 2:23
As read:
9:20
